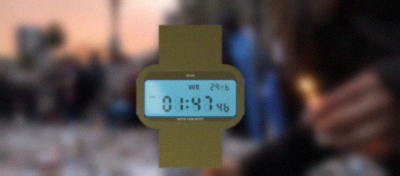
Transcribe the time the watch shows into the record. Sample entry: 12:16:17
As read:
1:47:46
